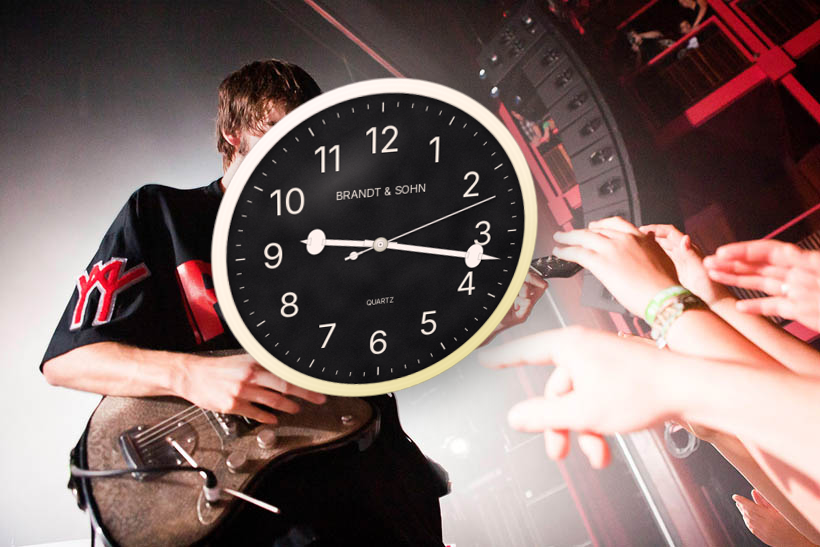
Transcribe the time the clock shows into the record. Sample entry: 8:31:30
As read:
9:17:12
